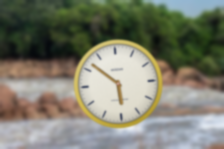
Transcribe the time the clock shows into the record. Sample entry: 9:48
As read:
5:52
